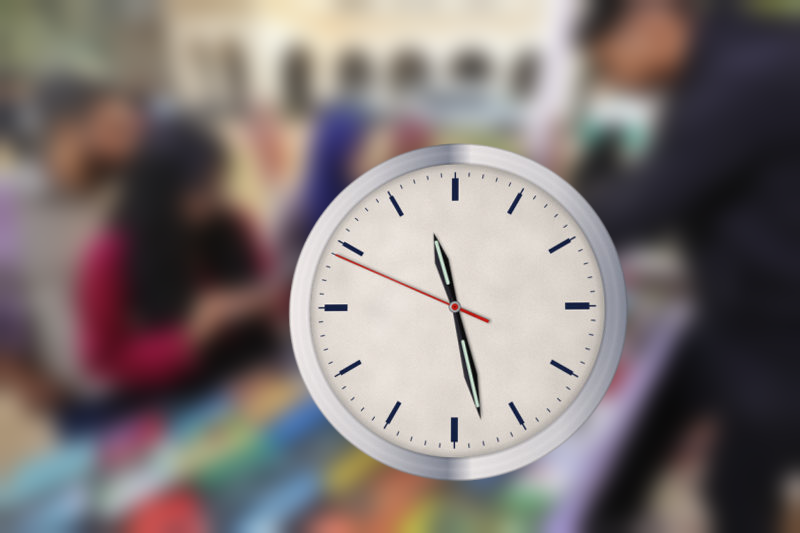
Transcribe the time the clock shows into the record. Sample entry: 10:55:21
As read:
11:27:49
